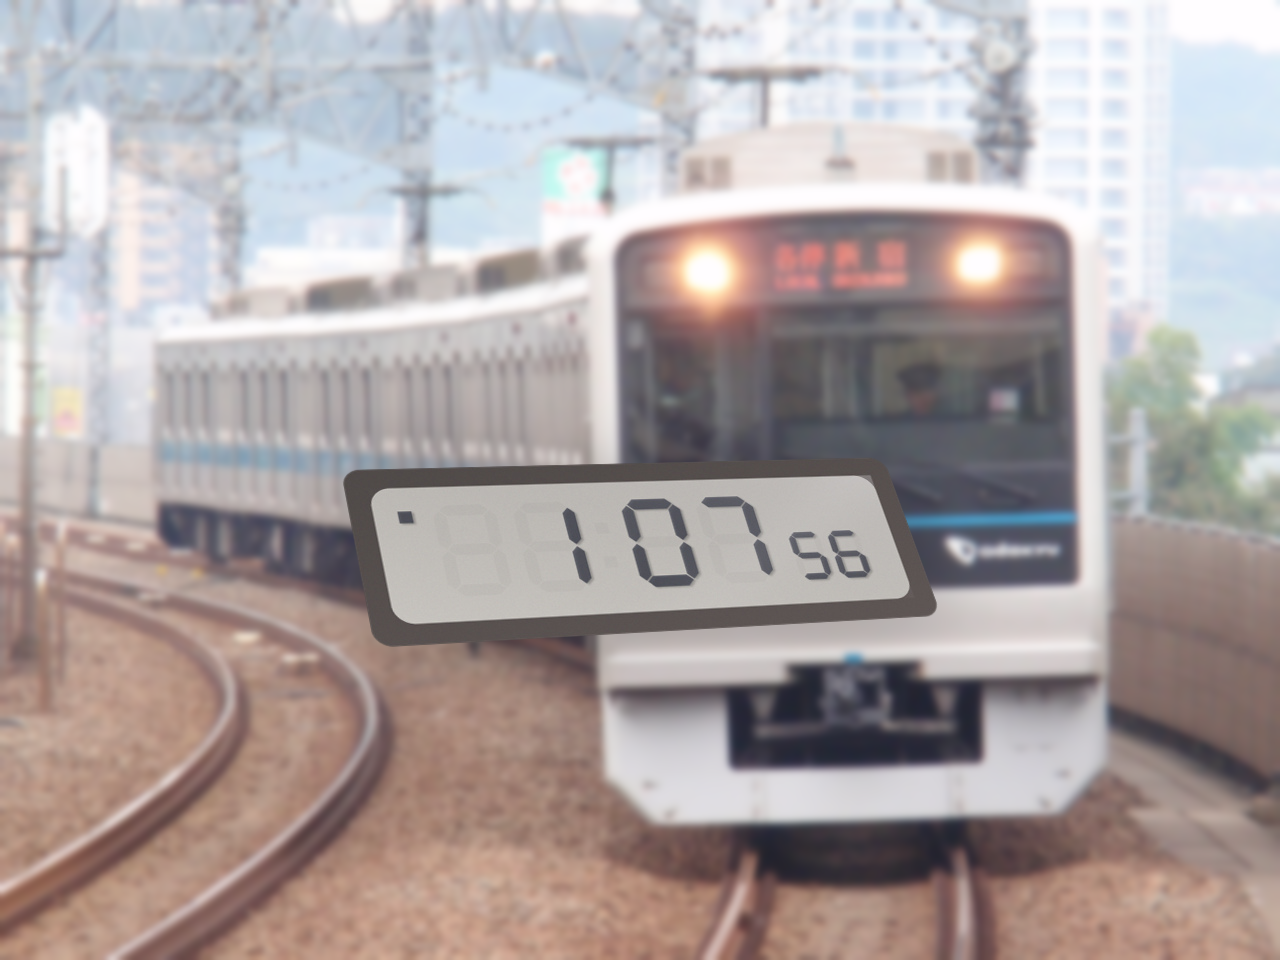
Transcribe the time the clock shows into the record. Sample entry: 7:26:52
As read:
1:07:56
